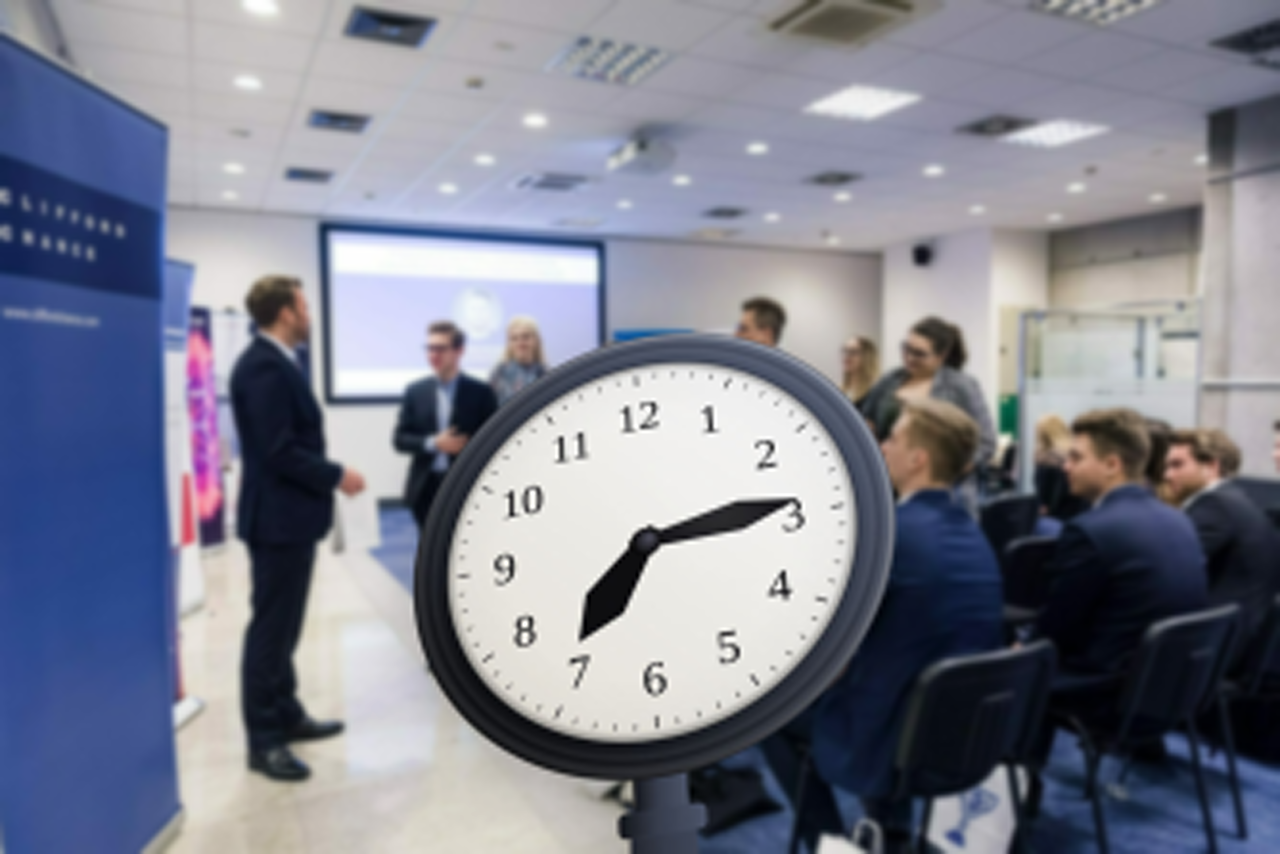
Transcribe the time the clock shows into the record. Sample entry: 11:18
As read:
7:14
